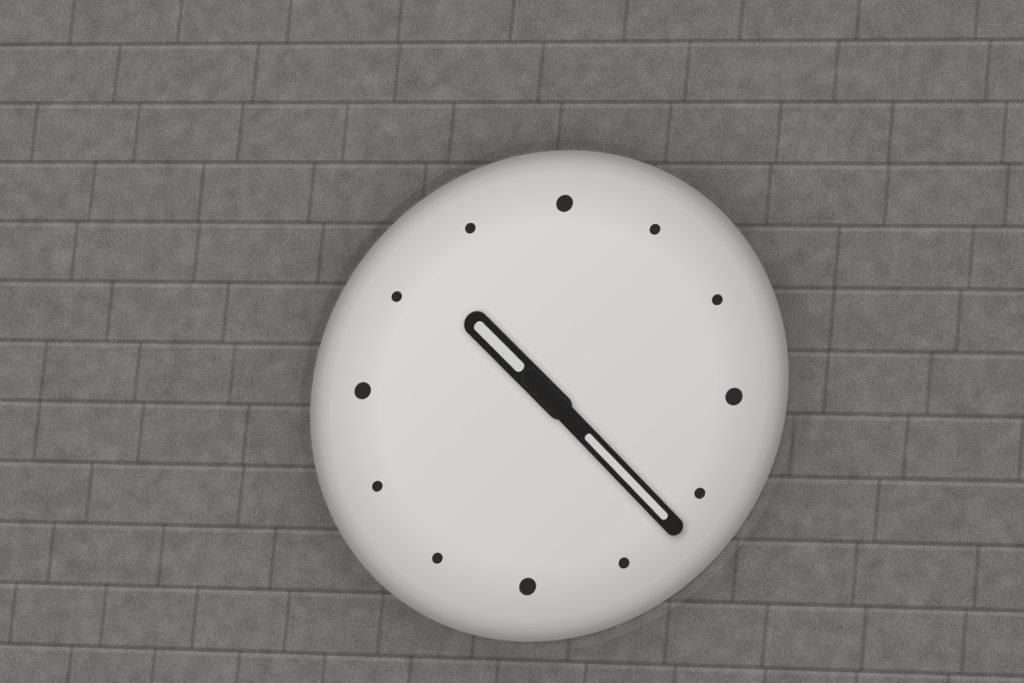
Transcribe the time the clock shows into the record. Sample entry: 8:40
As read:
10:22
